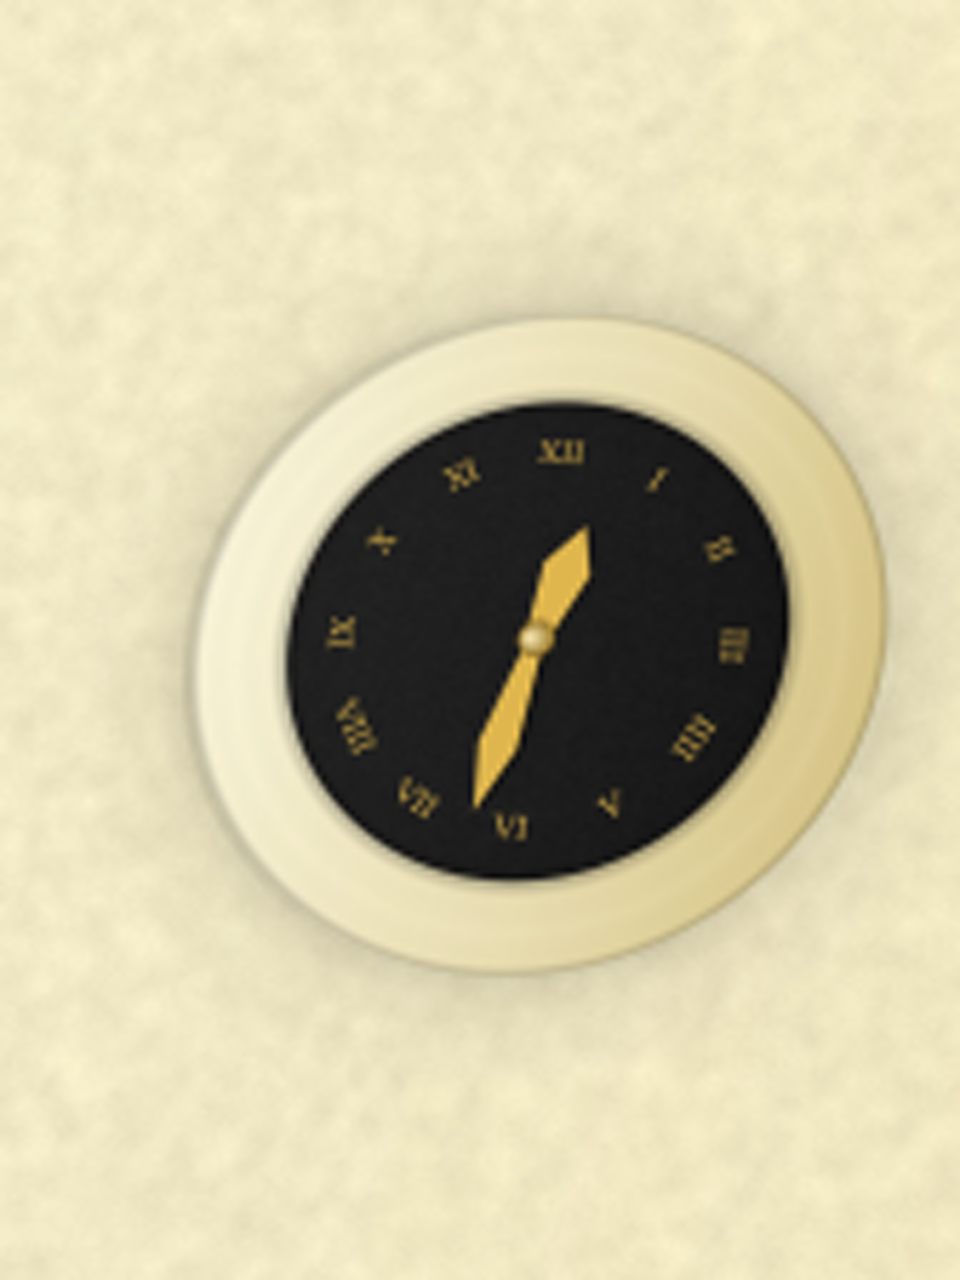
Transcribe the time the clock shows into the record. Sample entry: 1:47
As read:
12:32
